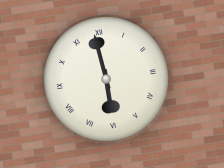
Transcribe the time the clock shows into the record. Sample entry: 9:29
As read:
5:59
